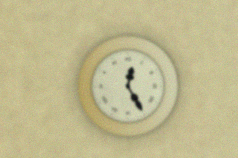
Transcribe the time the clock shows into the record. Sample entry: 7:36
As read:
12:25
